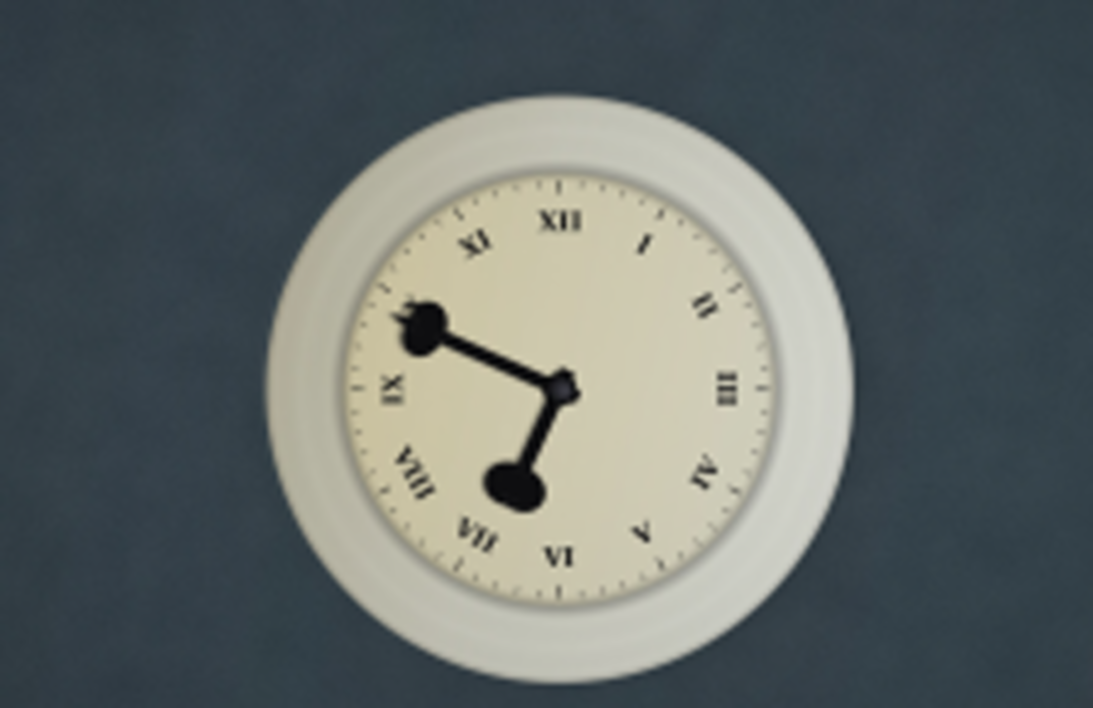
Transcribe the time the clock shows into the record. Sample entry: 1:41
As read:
6:49
